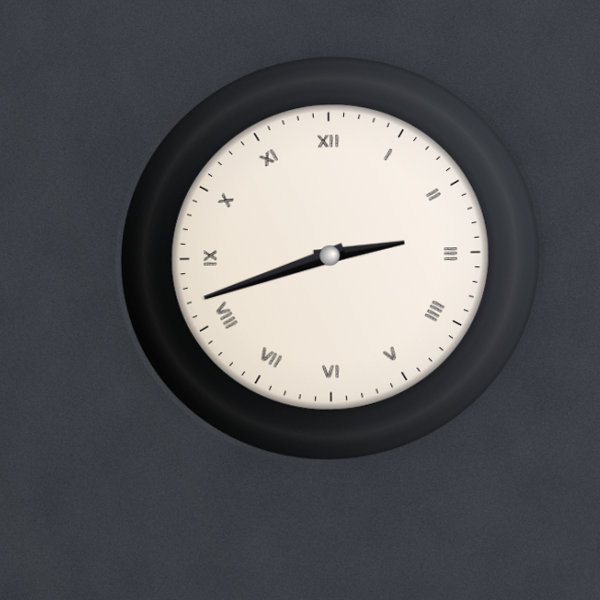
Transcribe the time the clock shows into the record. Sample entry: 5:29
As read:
2:42
